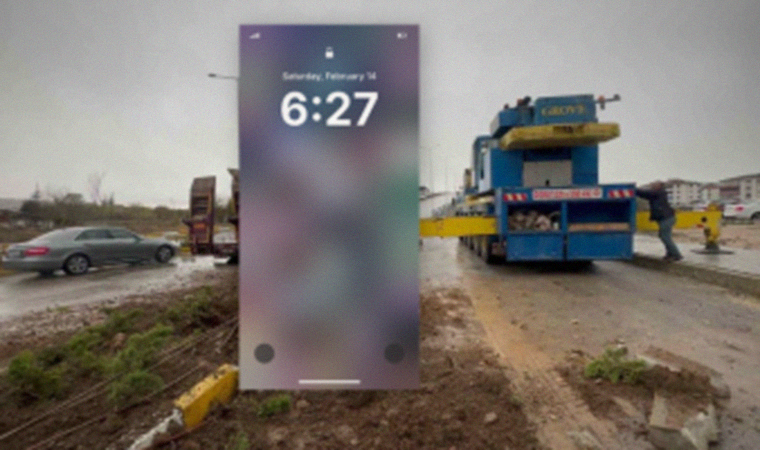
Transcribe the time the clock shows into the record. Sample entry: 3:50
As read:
6:27
